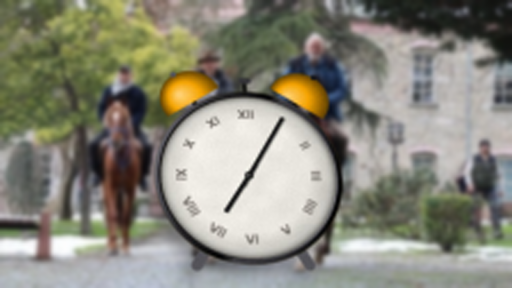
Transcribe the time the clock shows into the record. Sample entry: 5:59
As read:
7:05
